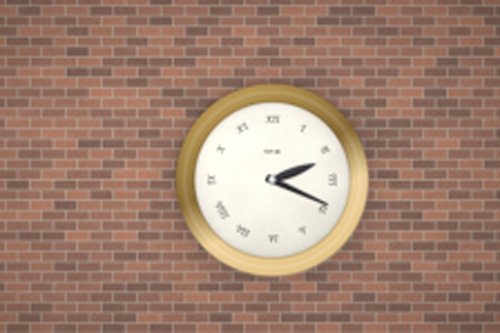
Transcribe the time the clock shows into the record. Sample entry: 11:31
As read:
2:19
